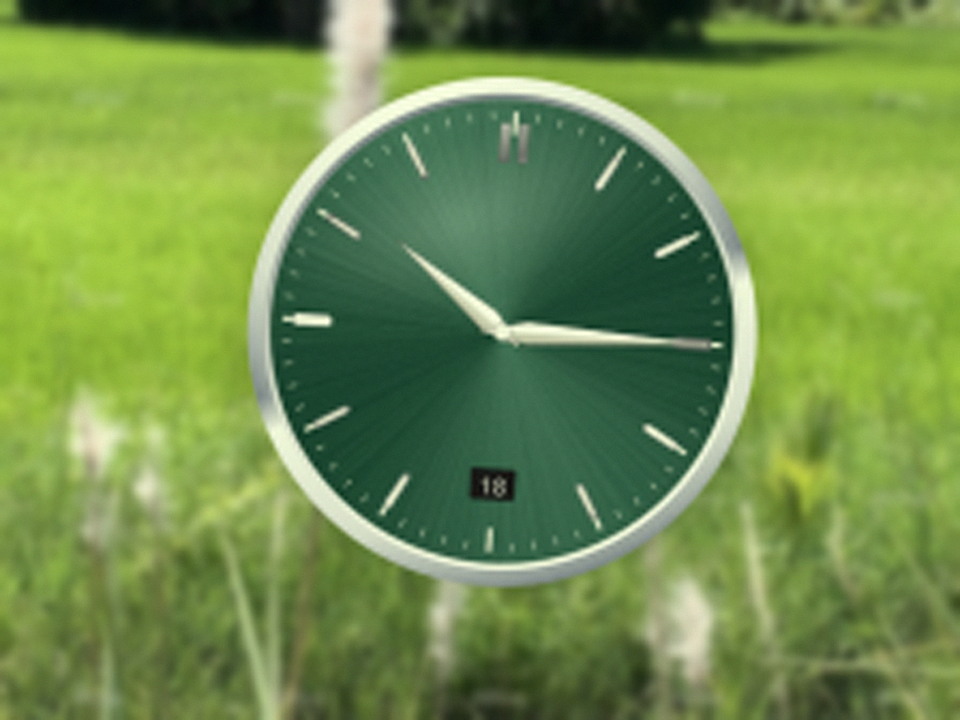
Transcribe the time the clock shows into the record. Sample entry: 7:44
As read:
10:15
